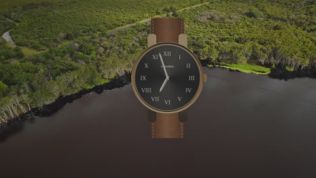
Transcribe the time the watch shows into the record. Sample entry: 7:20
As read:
6:57
